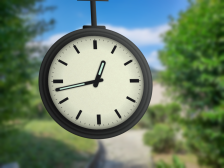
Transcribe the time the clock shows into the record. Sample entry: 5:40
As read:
12:43
